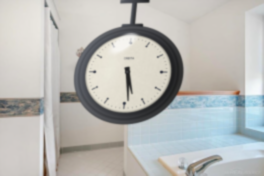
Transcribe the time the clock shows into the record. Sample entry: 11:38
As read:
5:29
